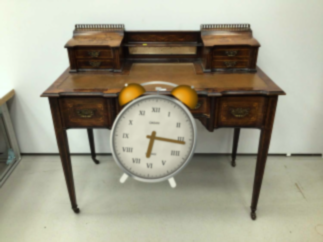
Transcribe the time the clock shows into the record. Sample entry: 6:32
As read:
6:16
